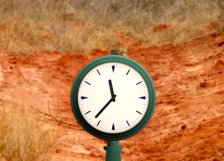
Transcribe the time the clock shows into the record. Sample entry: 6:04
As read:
11:37
